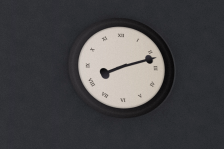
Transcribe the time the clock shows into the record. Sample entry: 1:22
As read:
8:12
